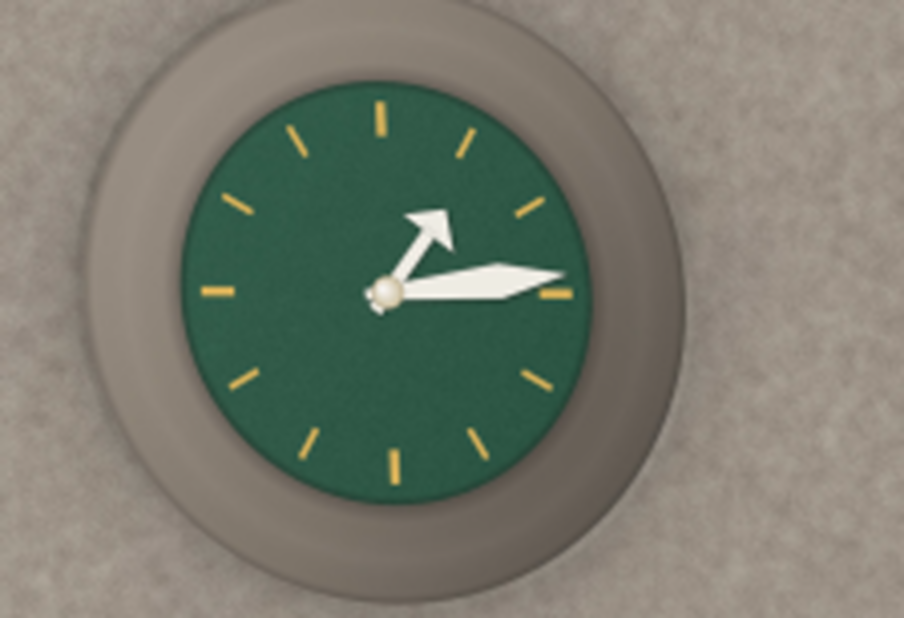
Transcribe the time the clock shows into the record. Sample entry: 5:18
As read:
1:14
